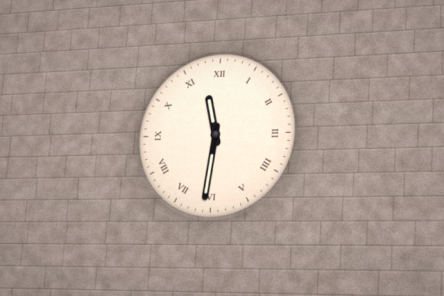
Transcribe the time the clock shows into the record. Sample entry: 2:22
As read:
11:31
